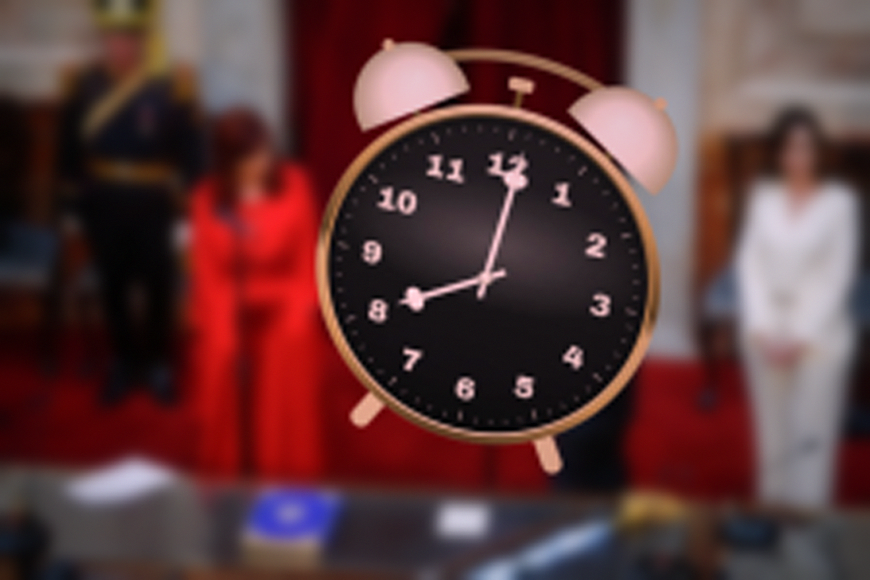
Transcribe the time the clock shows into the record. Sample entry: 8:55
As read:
8:01
